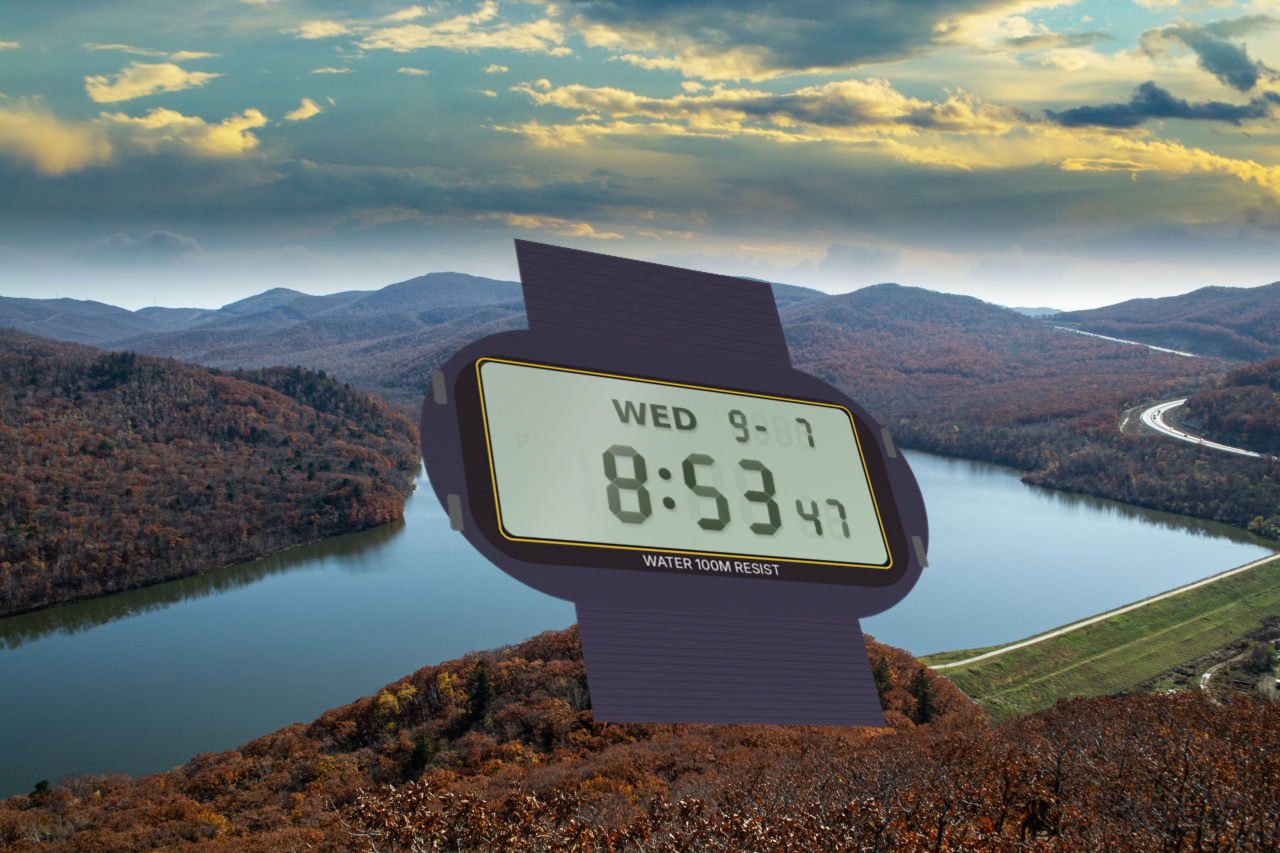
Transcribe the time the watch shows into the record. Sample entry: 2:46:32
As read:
8:53:47
